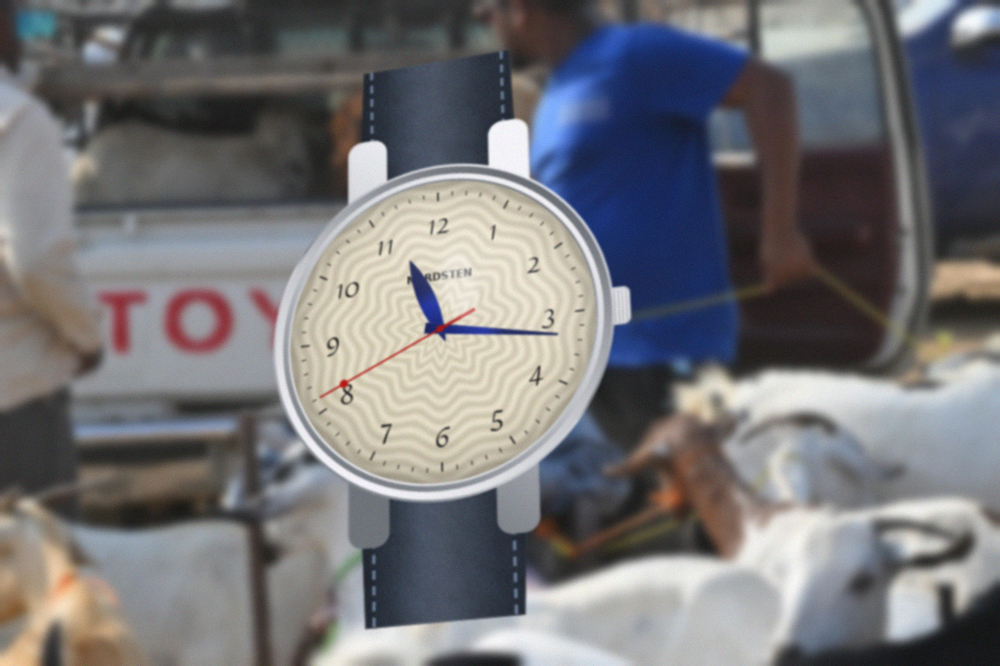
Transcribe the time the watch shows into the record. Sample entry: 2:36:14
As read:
11:16:41
